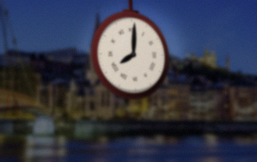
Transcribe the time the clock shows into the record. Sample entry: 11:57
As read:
8:01
